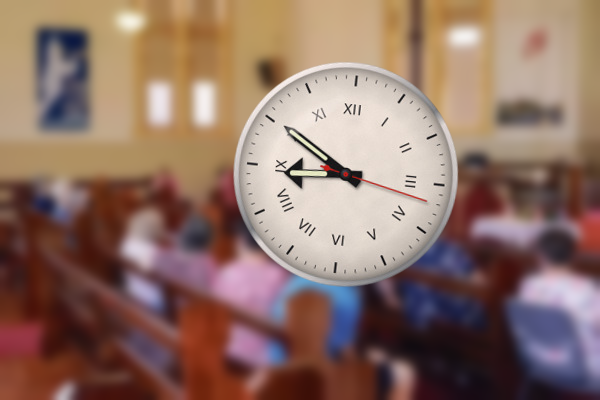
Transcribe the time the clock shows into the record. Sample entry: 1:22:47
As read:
8:50:17
